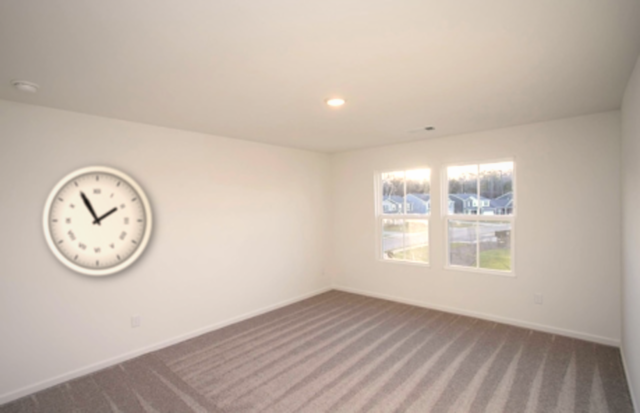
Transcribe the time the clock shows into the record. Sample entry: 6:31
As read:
1:55
